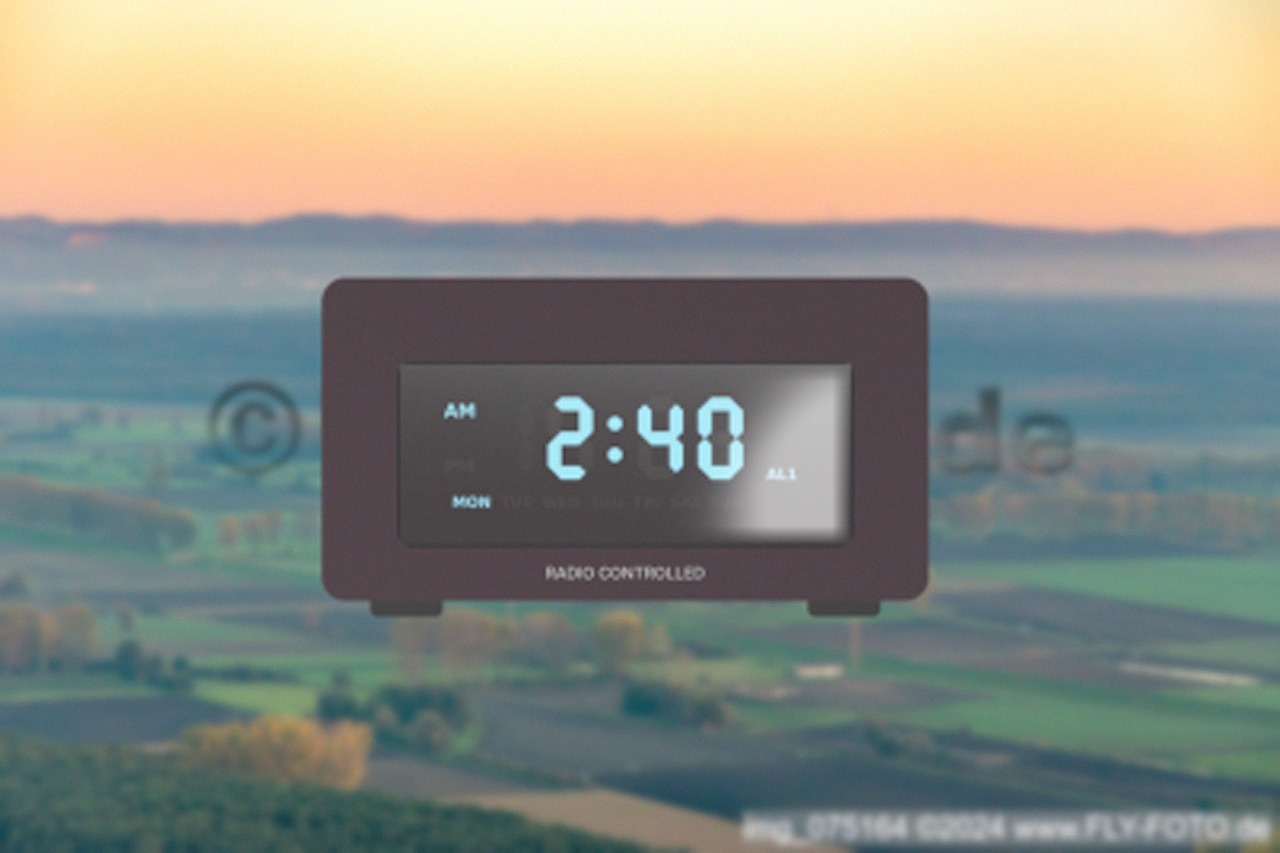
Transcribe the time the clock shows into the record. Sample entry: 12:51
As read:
2:40
